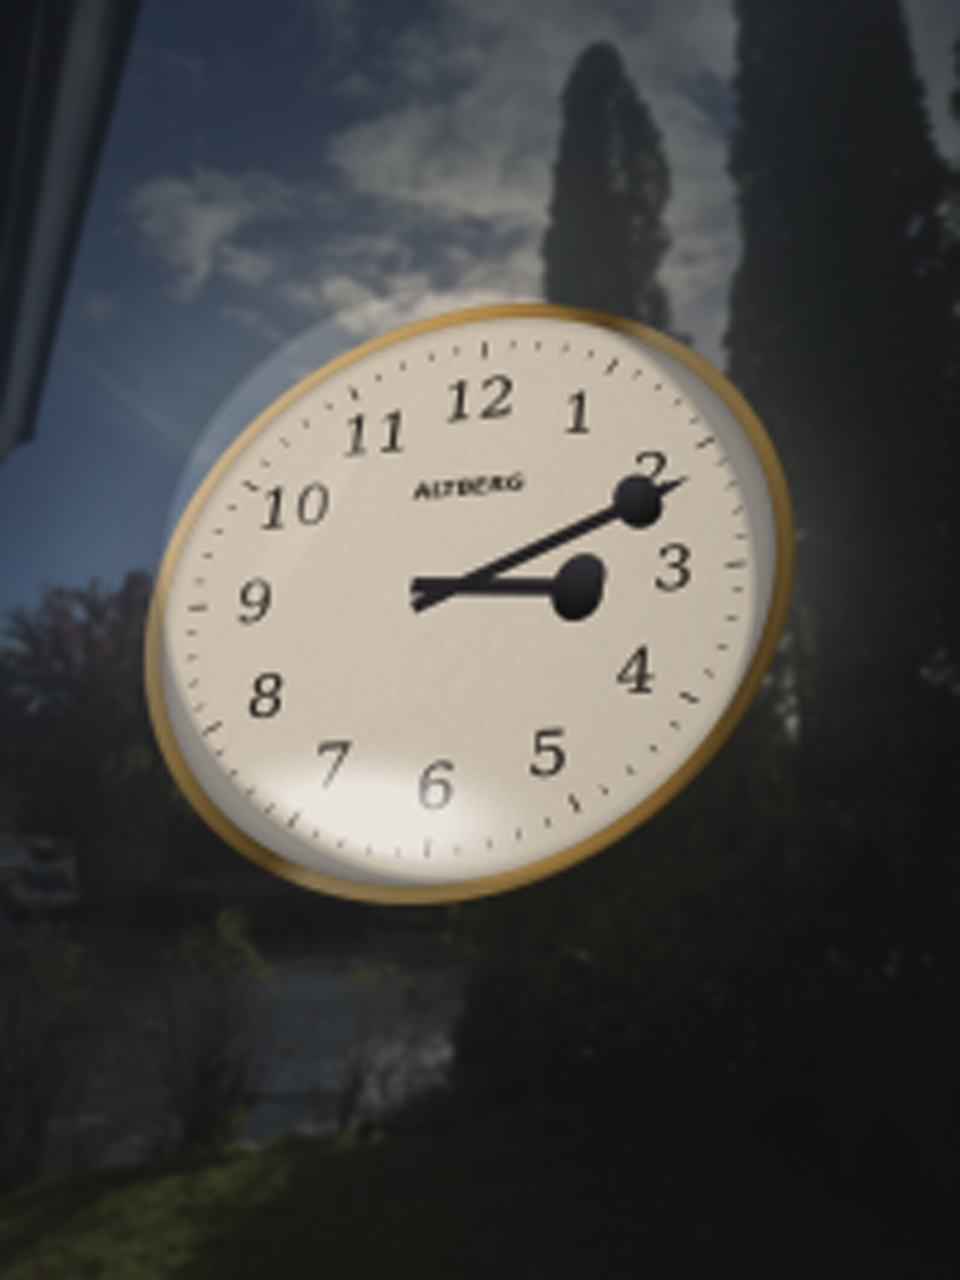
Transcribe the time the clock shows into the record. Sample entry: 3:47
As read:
3:11
